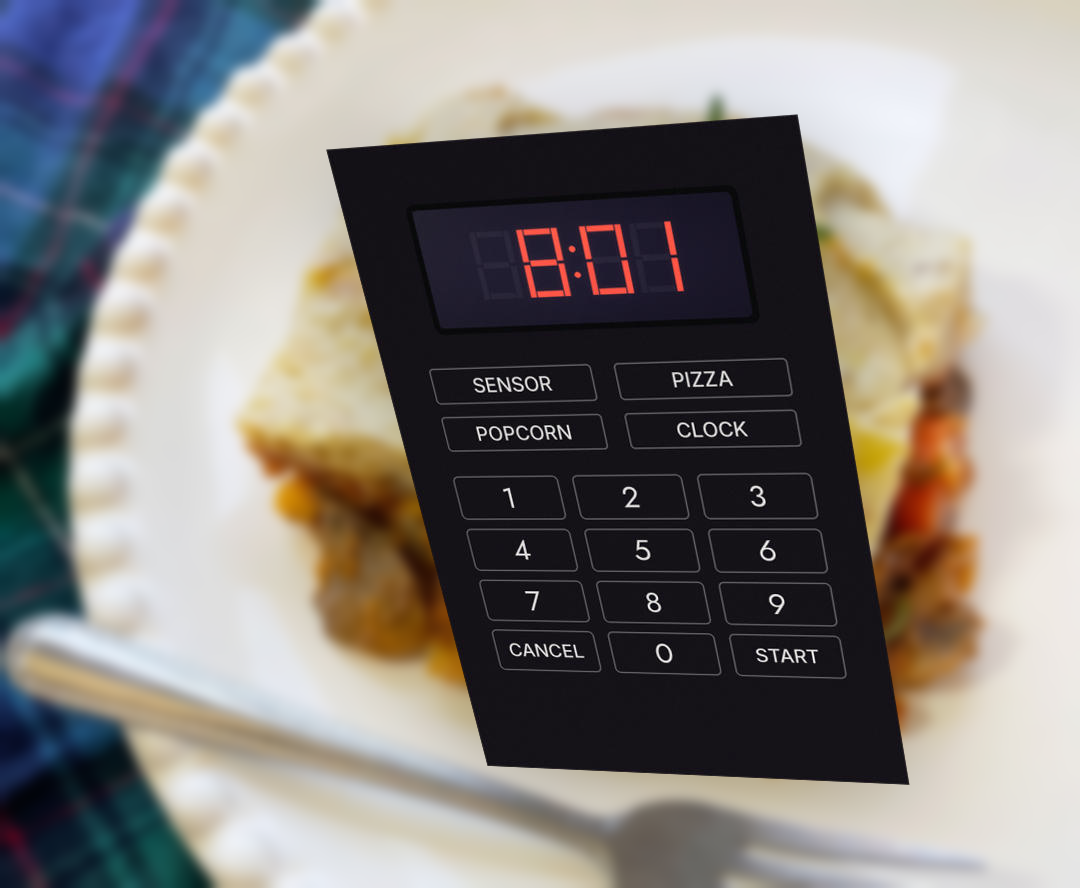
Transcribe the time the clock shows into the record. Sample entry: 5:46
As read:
8:01
